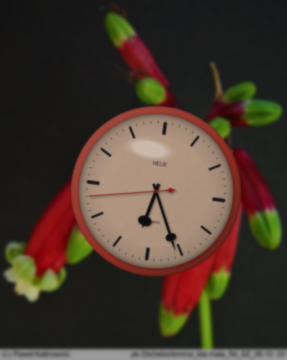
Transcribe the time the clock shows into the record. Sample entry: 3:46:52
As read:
6:25:43
